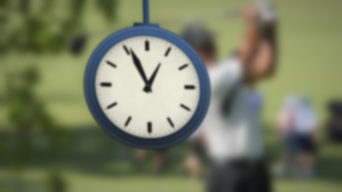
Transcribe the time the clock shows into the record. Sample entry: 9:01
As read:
12:56
